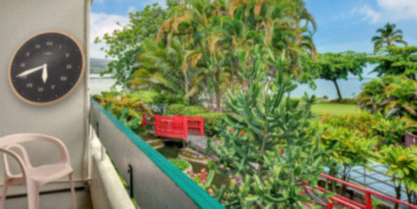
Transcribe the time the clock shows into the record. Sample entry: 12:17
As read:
5:41
